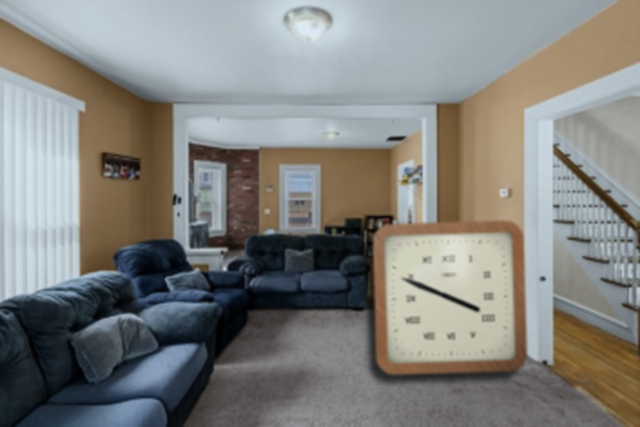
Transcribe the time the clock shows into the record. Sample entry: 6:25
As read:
3:49
